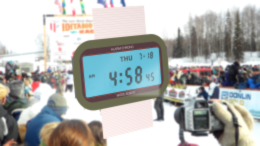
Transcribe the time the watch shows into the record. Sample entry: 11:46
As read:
4:58
